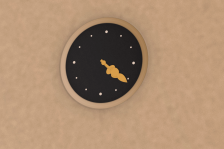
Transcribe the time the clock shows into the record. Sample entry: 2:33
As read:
4:21
